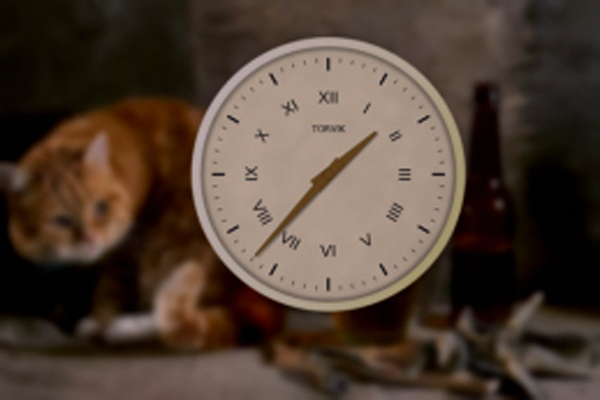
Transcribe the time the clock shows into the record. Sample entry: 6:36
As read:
1:37
